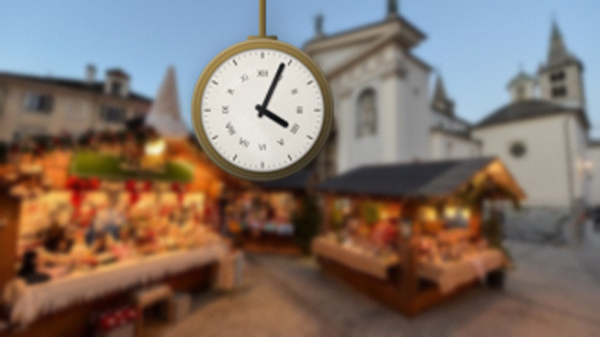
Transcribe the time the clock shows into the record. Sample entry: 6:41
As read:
4:04
